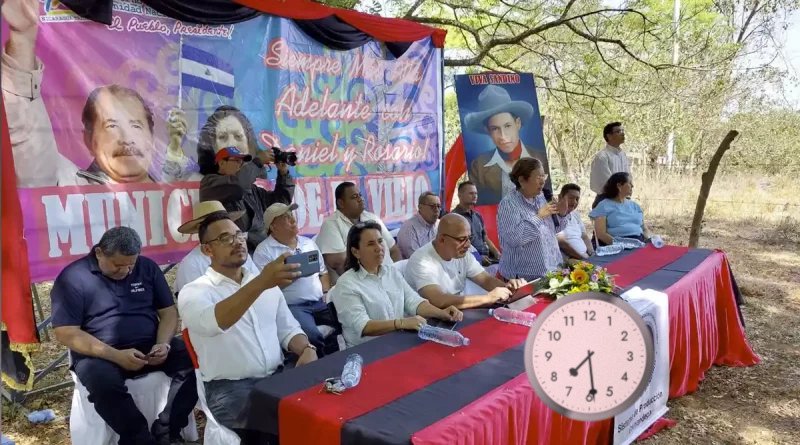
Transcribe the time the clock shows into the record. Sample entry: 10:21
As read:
7:29
